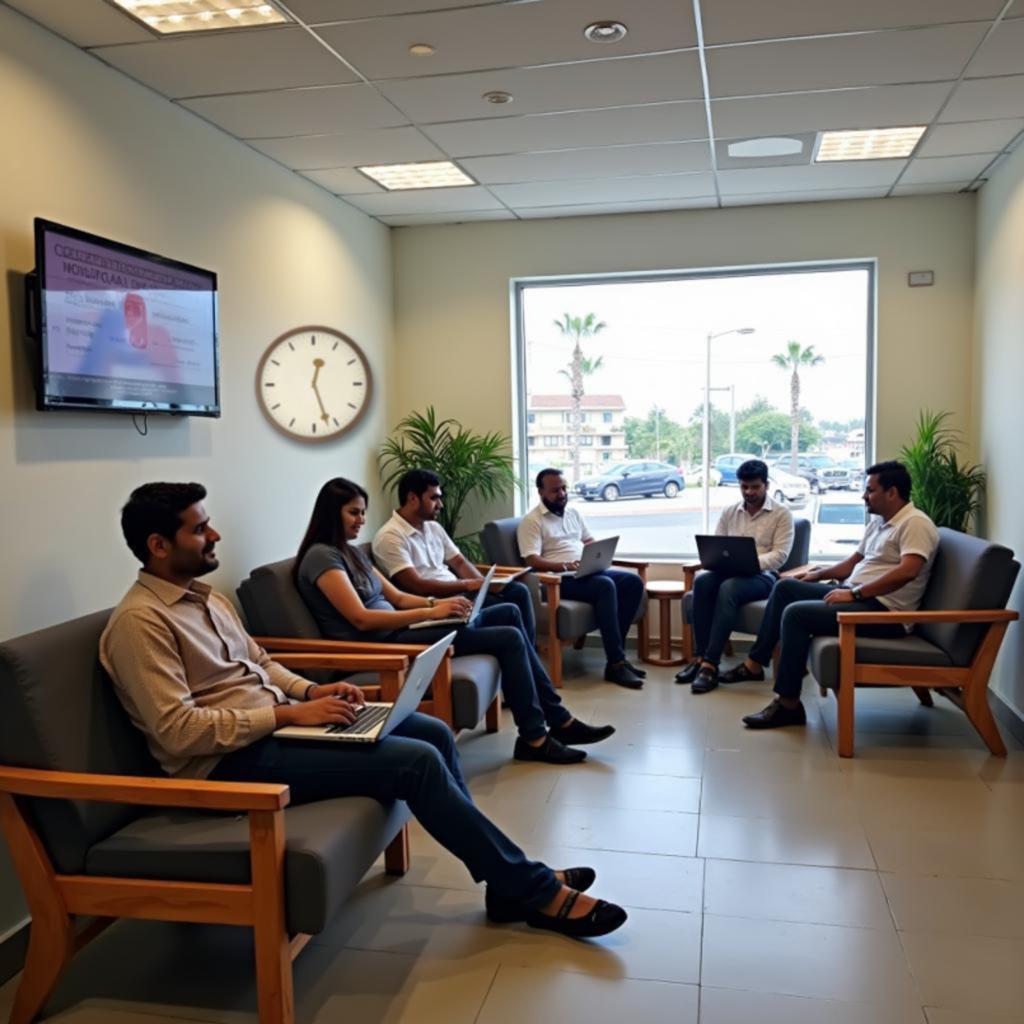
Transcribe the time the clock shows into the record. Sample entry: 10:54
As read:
12:27
